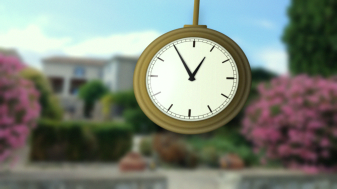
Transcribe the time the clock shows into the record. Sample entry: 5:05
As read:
12:55
